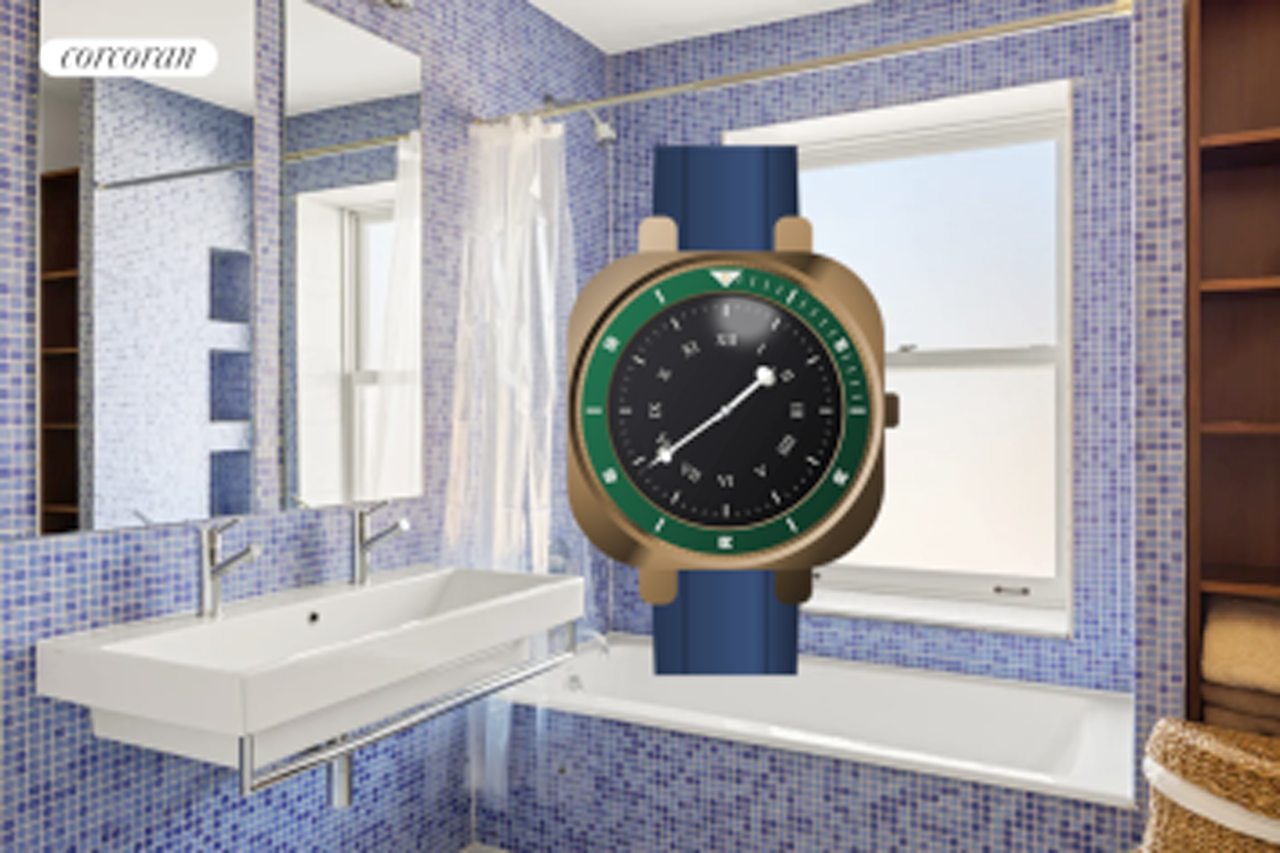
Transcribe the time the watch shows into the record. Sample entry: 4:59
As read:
1:39
